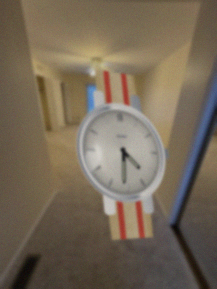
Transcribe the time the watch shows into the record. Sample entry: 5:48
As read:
4:31
